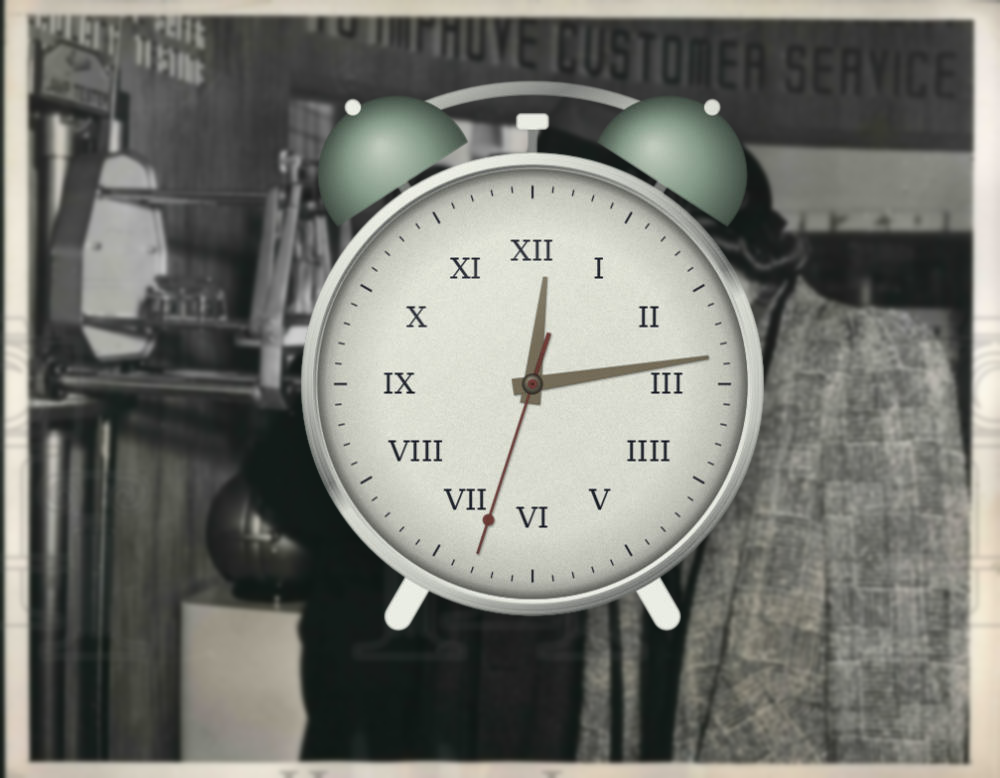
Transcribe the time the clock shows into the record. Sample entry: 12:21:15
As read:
12:13:33
